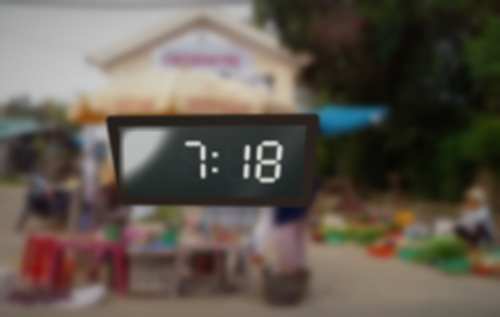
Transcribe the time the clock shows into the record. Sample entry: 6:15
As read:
7:18
